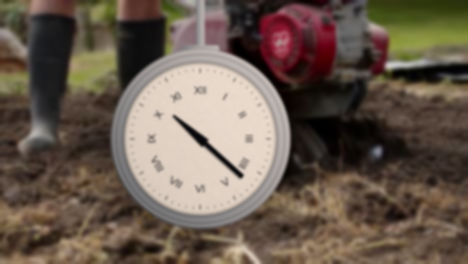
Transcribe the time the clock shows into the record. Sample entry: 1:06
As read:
10:22
